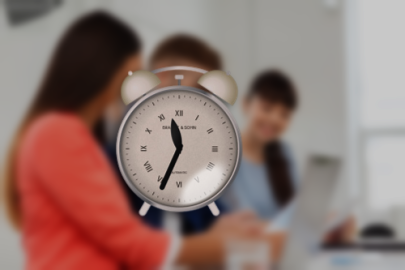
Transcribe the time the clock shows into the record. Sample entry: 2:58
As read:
11:34
